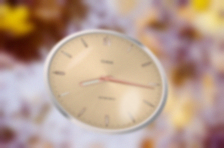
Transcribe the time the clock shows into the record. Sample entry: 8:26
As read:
8:16
